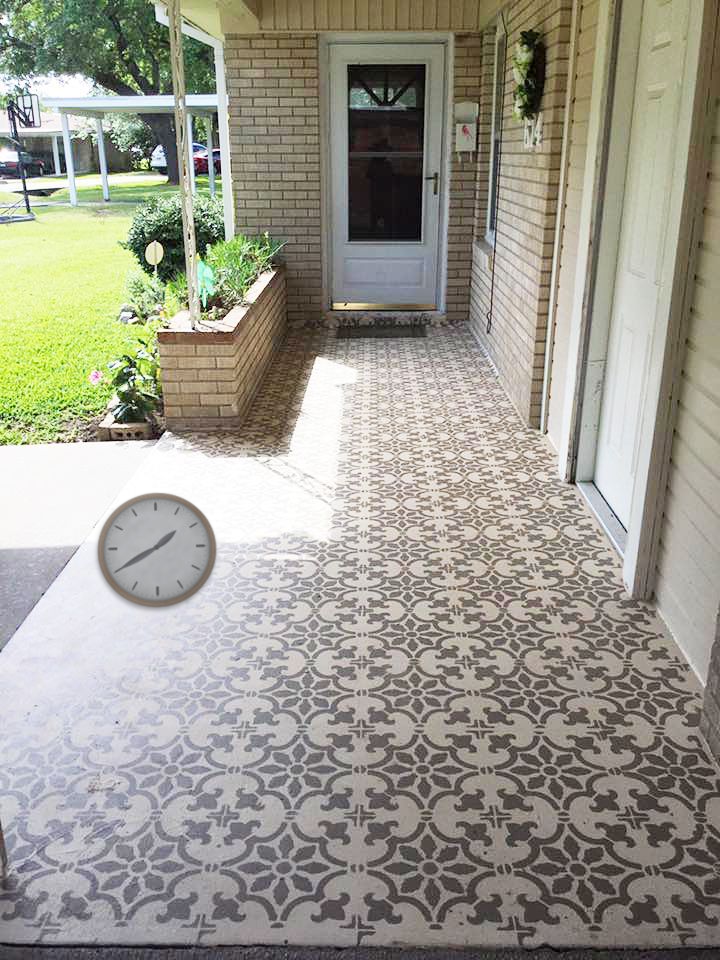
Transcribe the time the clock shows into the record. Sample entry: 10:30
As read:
1:40
